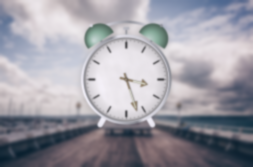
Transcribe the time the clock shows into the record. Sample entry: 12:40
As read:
3:27
